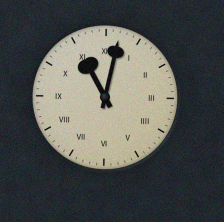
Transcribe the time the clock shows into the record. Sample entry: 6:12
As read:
11:02
